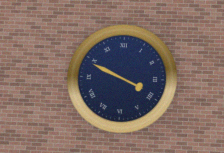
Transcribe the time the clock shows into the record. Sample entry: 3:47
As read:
3:49
